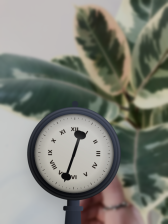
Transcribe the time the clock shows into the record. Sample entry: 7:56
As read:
12:33
